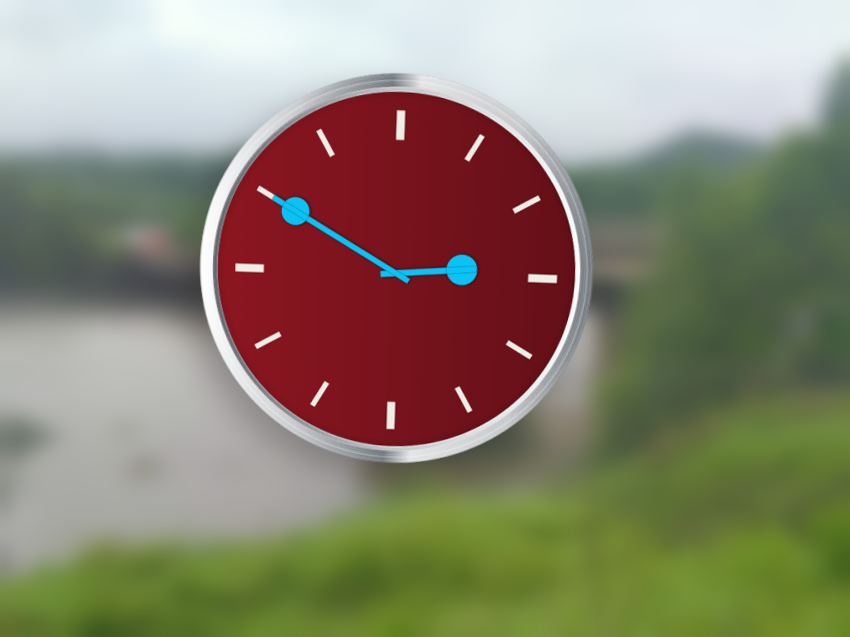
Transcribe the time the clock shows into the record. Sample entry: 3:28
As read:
2:50
